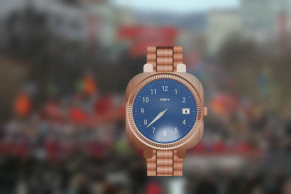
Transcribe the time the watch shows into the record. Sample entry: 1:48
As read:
7:38
